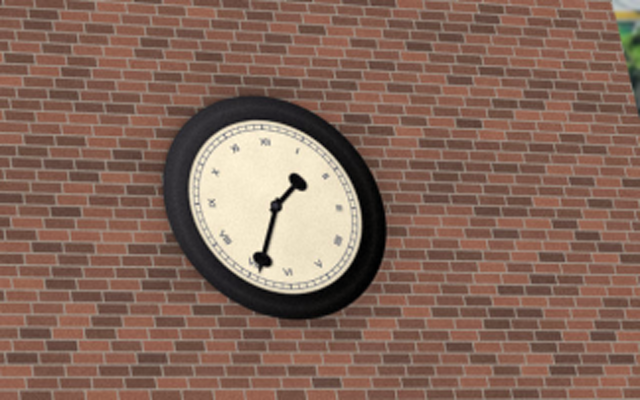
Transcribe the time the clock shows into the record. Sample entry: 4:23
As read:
1:34
